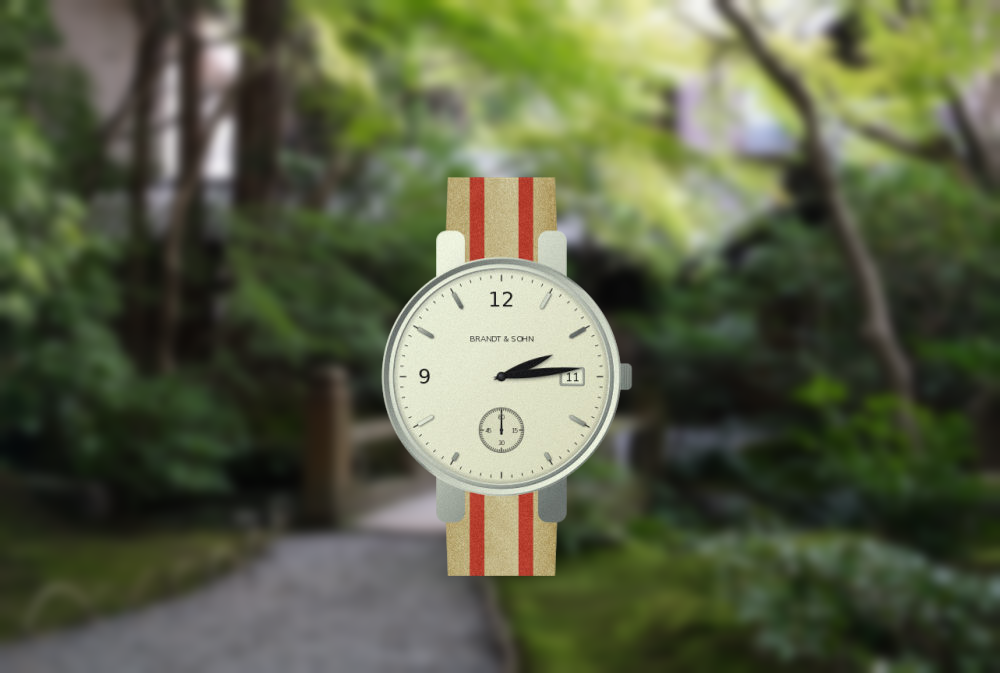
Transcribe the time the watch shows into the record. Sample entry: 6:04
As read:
2:14
